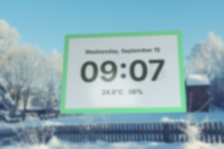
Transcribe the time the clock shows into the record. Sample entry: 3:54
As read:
9:07
